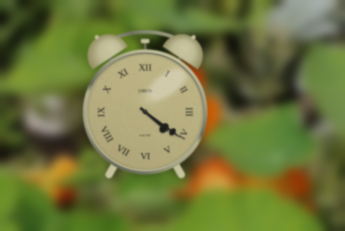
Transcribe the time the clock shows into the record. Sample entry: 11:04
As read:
4:21
